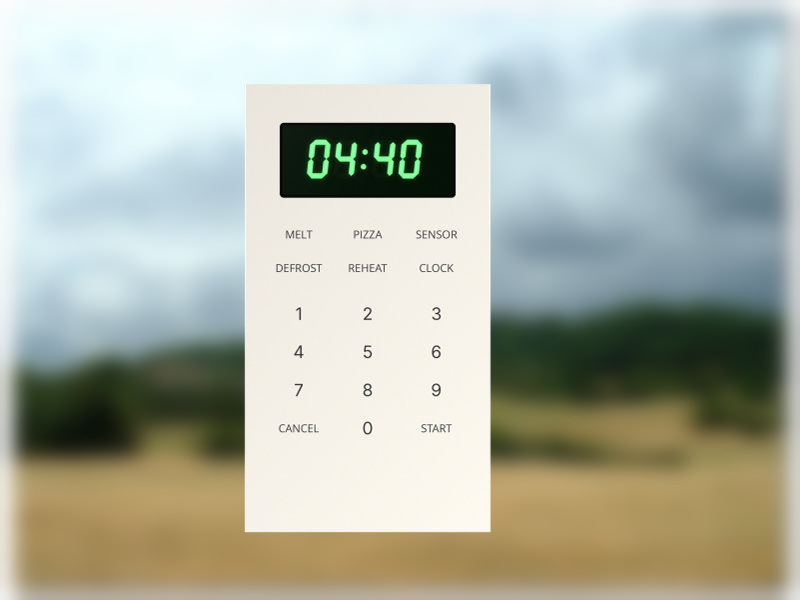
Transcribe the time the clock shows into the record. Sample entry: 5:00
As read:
4:40
